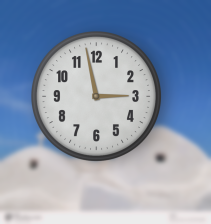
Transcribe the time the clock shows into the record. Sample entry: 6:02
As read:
2:58
